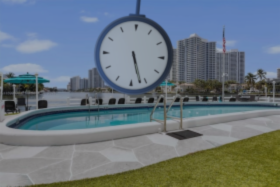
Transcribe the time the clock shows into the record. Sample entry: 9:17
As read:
5:27
